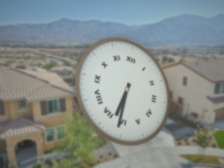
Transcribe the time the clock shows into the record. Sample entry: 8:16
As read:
6:31
